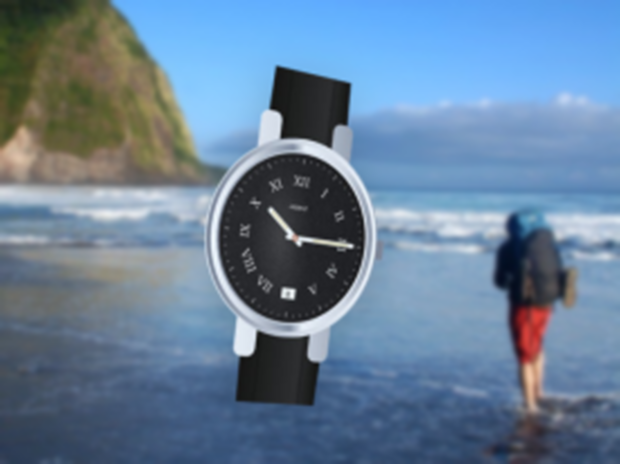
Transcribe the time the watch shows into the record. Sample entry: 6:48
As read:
10:15
